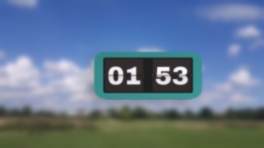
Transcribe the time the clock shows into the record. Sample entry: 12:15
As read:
1:53
